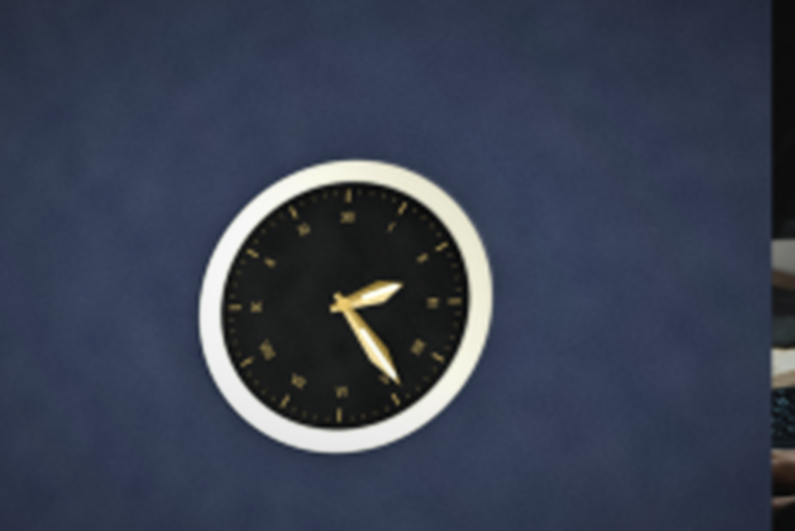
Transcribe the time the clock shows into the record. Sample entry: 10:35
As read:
2:24
